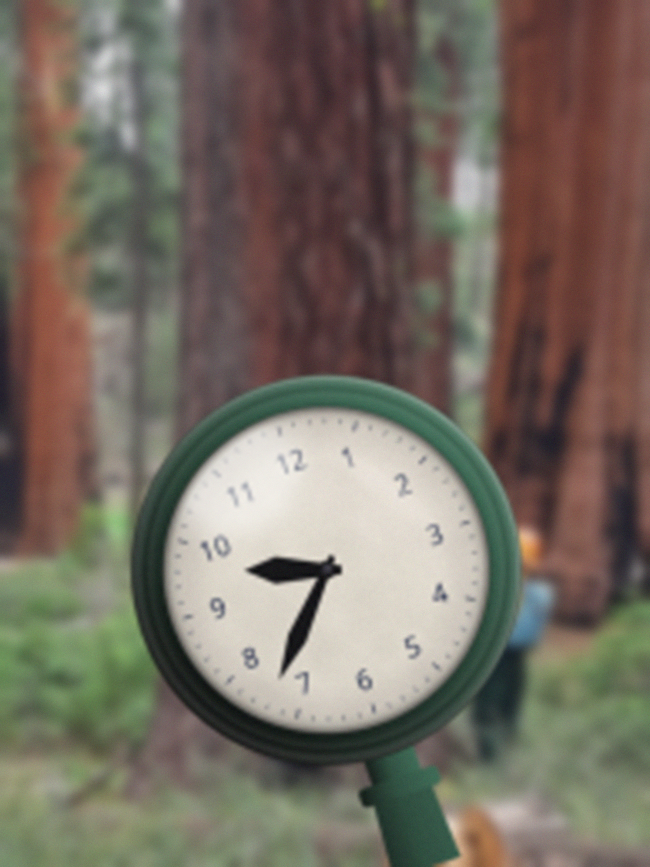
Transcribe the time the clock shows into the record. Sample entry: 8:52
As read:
9:37
